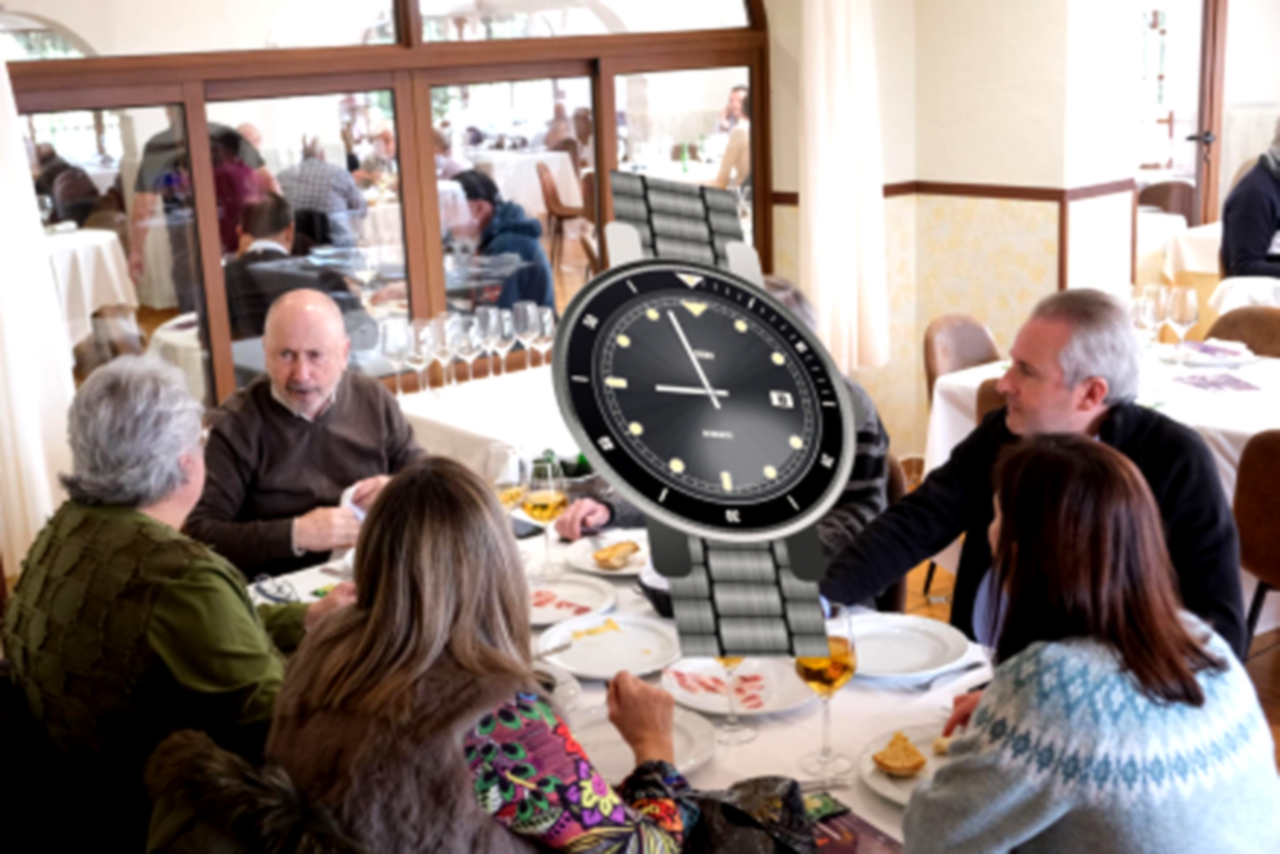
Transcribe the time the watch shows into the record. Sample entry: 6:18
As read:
8:57
